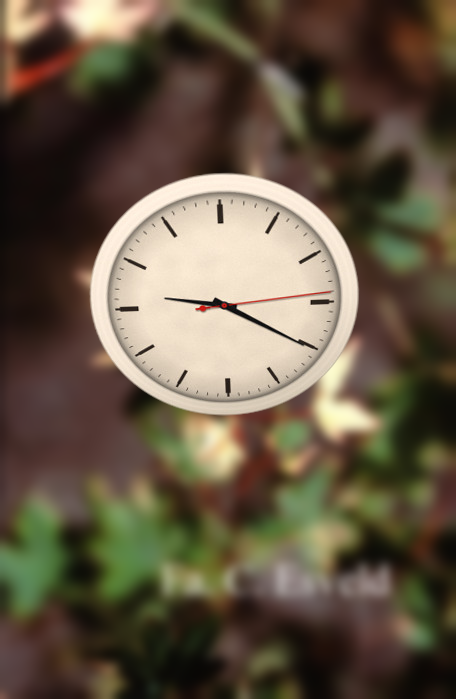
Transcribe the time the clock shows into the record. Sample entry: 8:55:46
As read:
9:20:14
